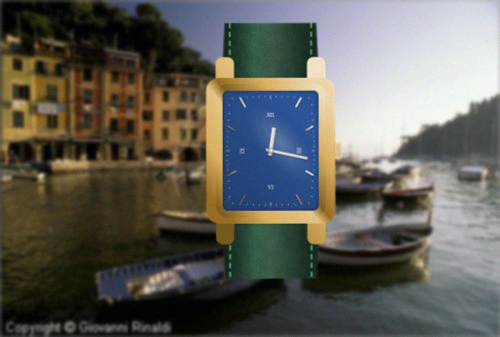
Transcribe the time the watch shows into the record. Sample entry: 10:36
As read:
12:17
